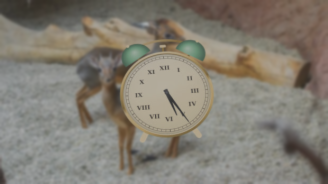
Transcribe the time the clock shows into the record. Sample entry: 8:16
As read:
5:25
